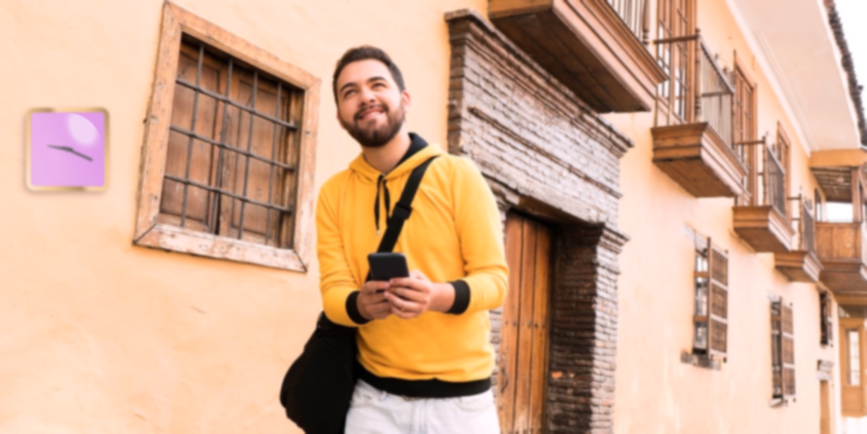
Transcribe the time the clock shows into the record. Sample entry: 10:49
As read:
9:19
